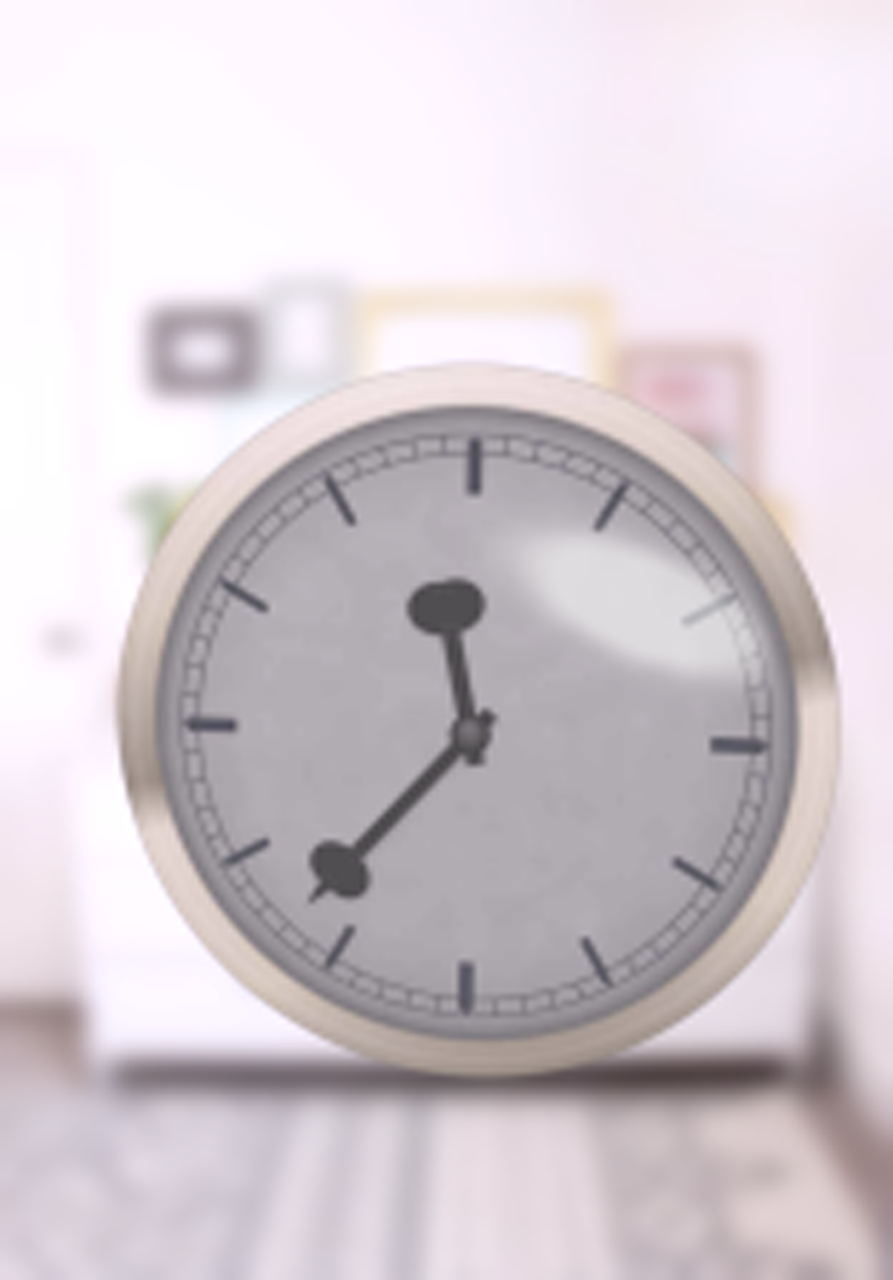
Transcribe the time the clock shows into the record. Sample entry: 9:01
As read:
11:37
